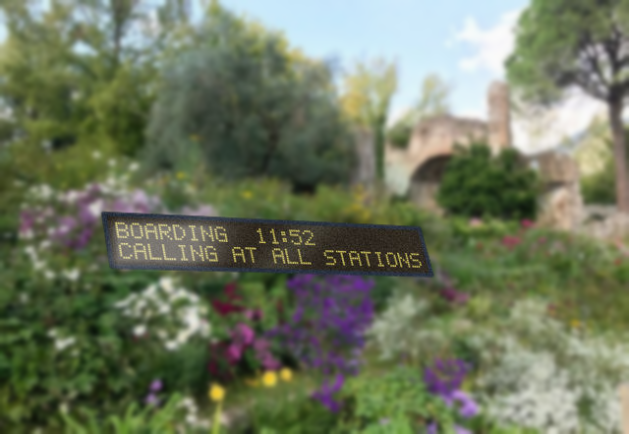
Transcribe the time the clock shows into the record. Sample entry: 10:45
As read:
11:52
